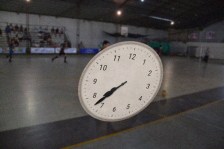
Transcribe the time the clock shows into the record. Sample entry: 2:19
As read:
7:37
